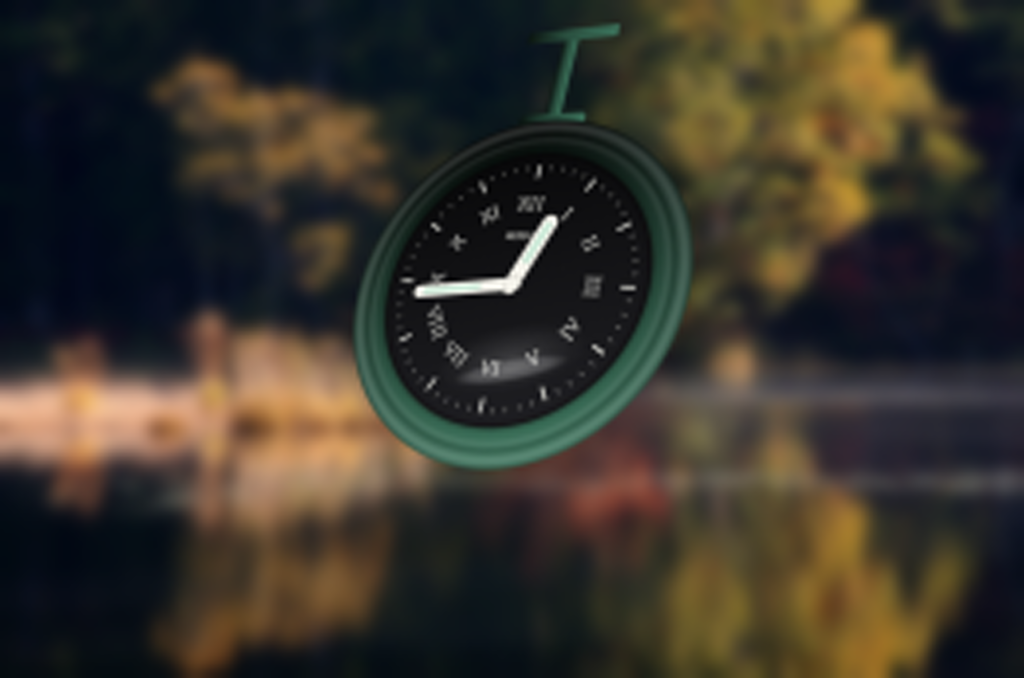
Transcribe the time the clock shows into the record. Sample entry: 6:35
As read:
12:44
